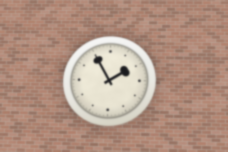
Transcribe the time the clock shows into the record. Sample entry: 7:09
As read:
1:55
